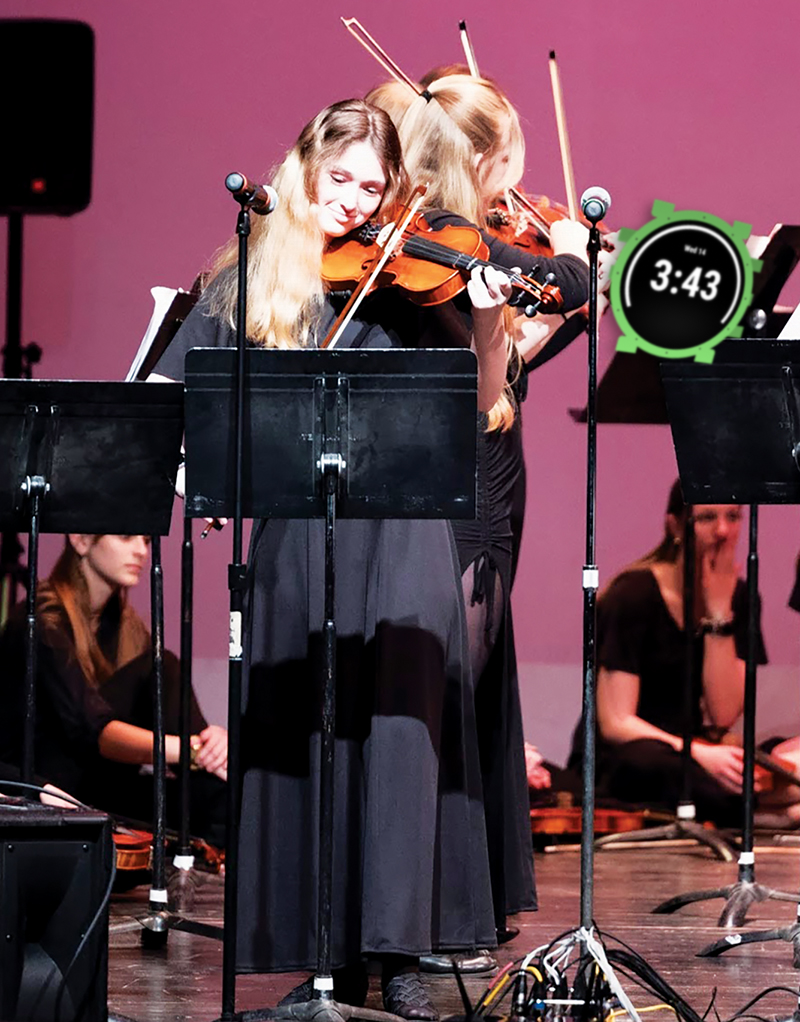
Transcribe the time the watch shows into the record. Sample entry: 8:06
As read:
3:43
